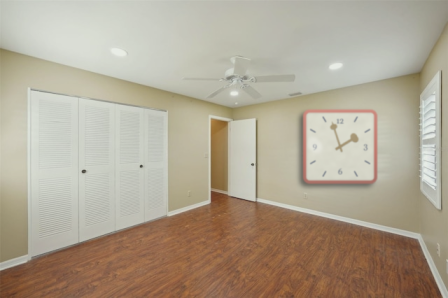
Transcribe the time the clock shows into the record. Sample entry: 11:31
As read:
1:57
